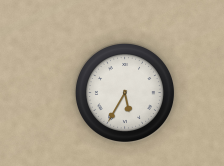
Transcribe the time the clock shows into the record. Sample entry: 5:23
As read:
5:35
